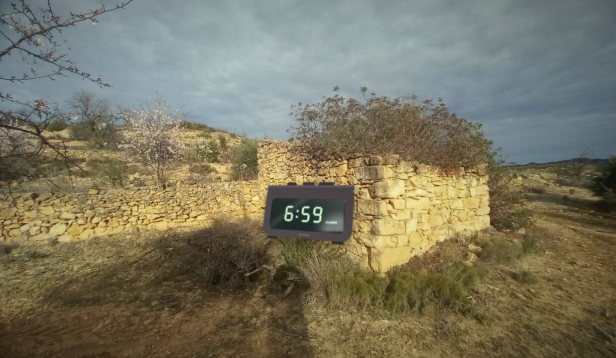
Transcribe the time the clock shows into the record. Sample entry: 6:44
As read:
6:59
